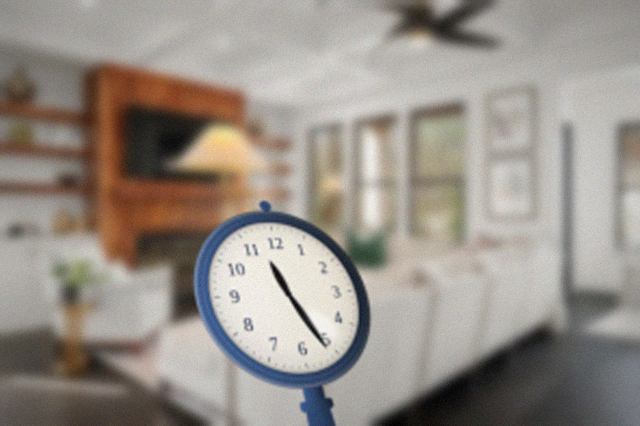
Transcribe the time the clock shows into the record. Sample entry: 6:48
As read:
11:26
